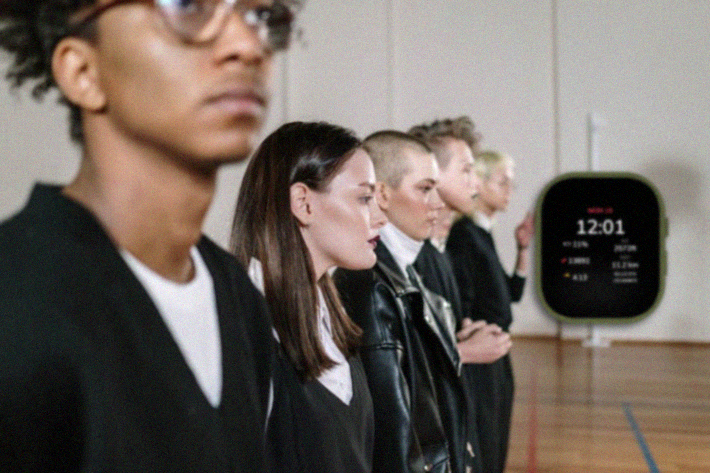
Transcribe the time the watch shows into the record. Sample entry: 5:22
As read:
12:01
